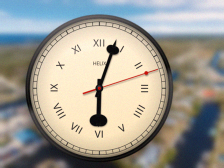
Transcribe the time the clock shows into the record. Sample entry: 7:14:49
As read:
6:03:12
